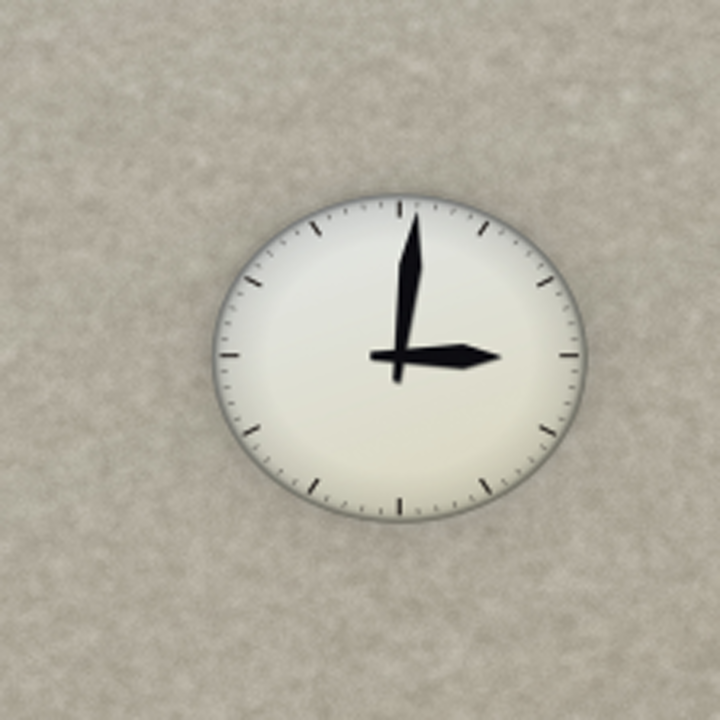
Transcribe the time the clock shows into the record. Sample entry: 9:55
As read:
3:01
